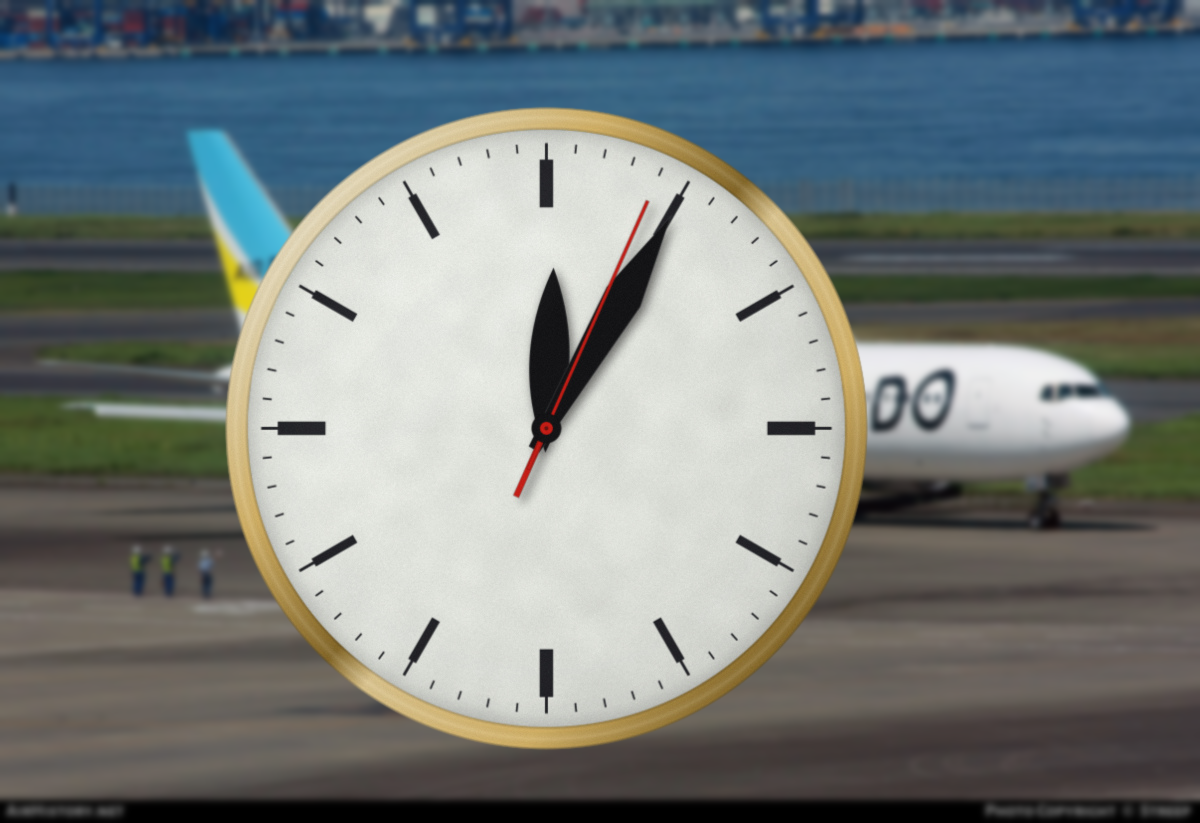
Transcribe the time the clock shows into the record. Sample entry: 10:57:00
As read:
12:05:04
